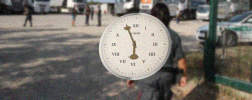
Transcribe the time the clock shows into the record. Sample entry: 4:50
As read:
5:56
